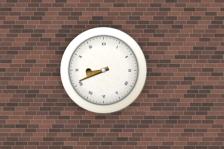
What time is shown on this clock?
8:41
